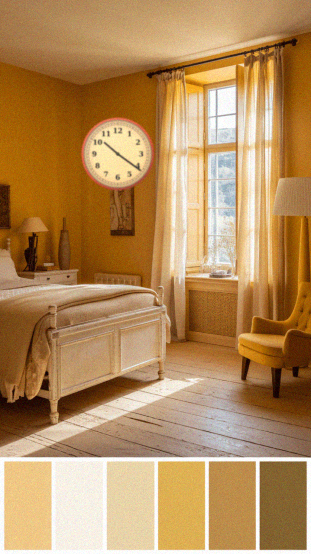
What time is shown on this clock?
10:21
